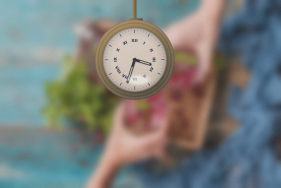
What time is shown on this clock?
3:33
